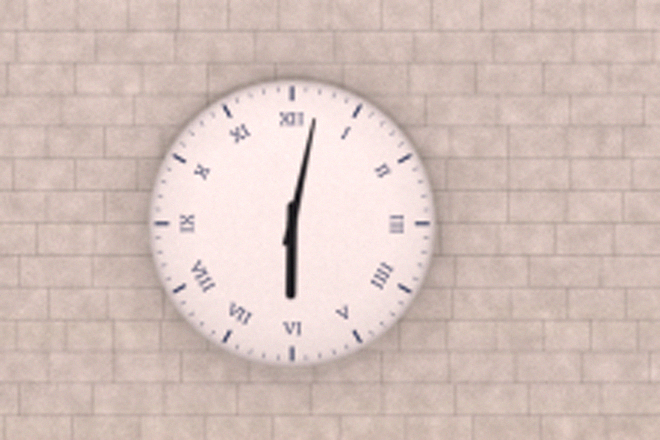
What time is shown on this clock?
6:02
